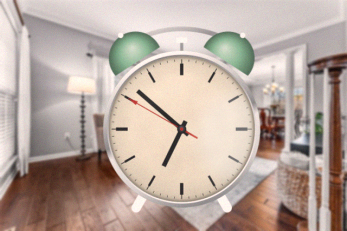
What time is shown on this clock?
6:51:50
